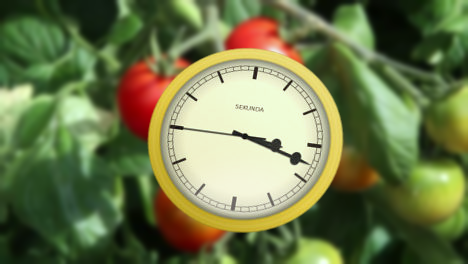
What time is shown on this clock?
3:17:45
